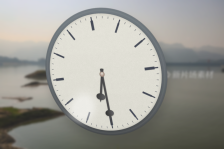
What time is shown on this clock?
6:30
